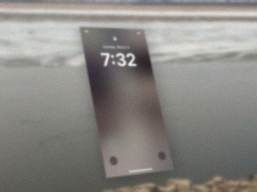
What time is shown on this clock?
7:32
